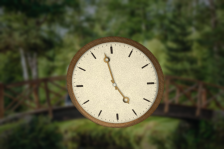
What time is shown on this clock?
4:58
